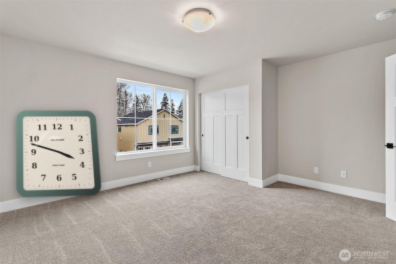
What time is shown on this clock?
3:48
